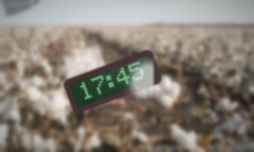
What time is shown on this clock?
17:45
